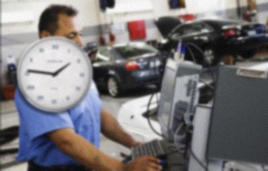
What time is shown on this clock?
1:46
